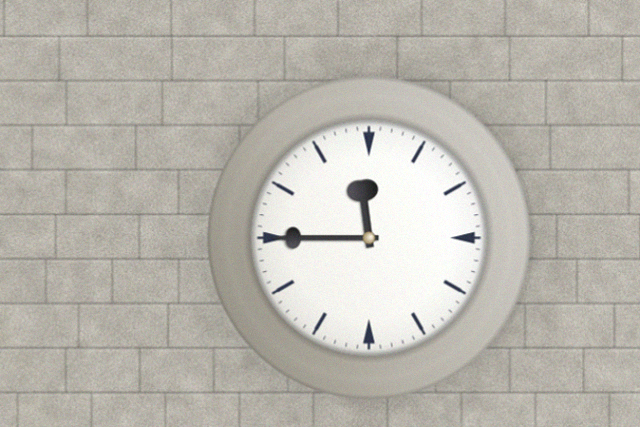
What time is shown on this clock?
11:45
